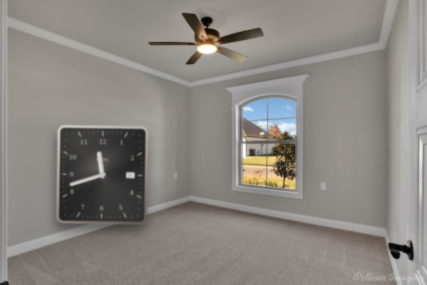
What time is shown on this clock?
11:42
